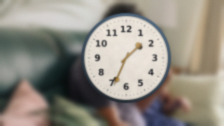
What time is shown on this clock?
1:34
